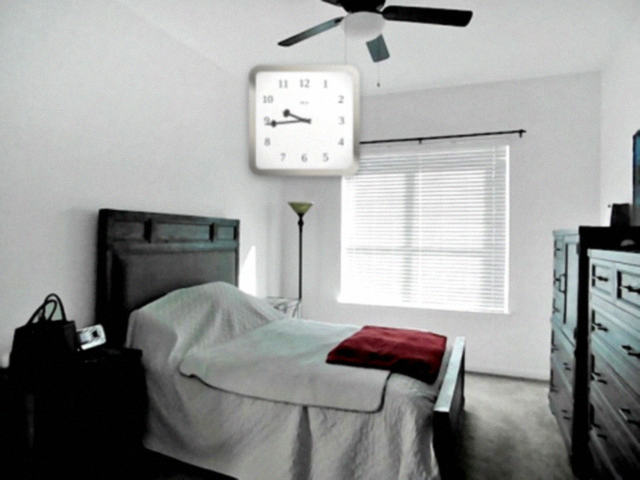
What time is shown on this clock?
9:44
